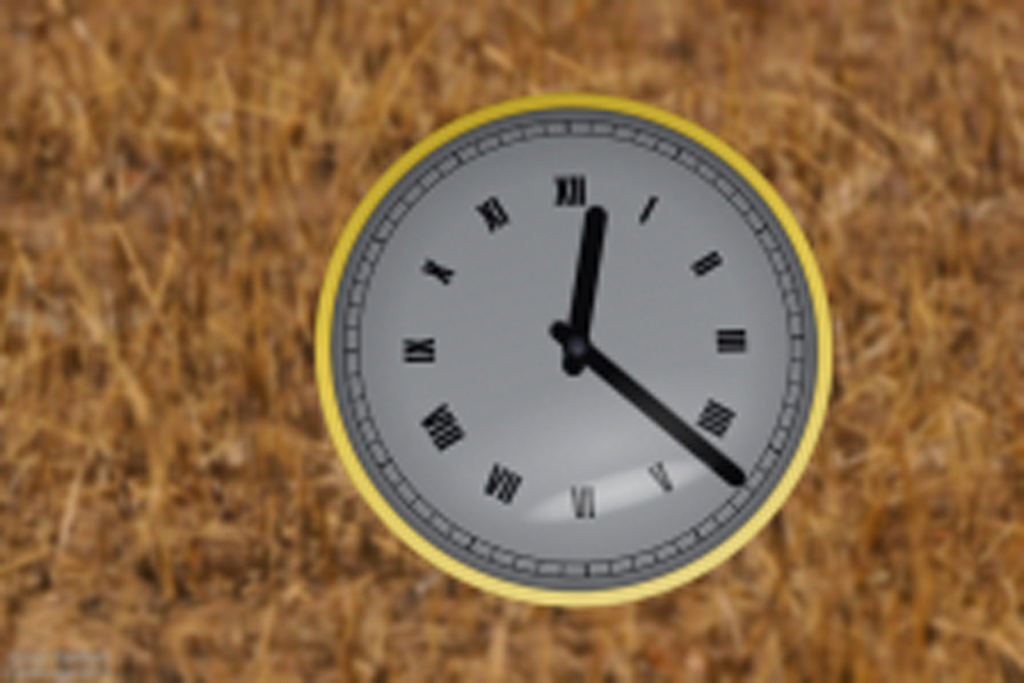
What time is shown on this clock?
12:22
